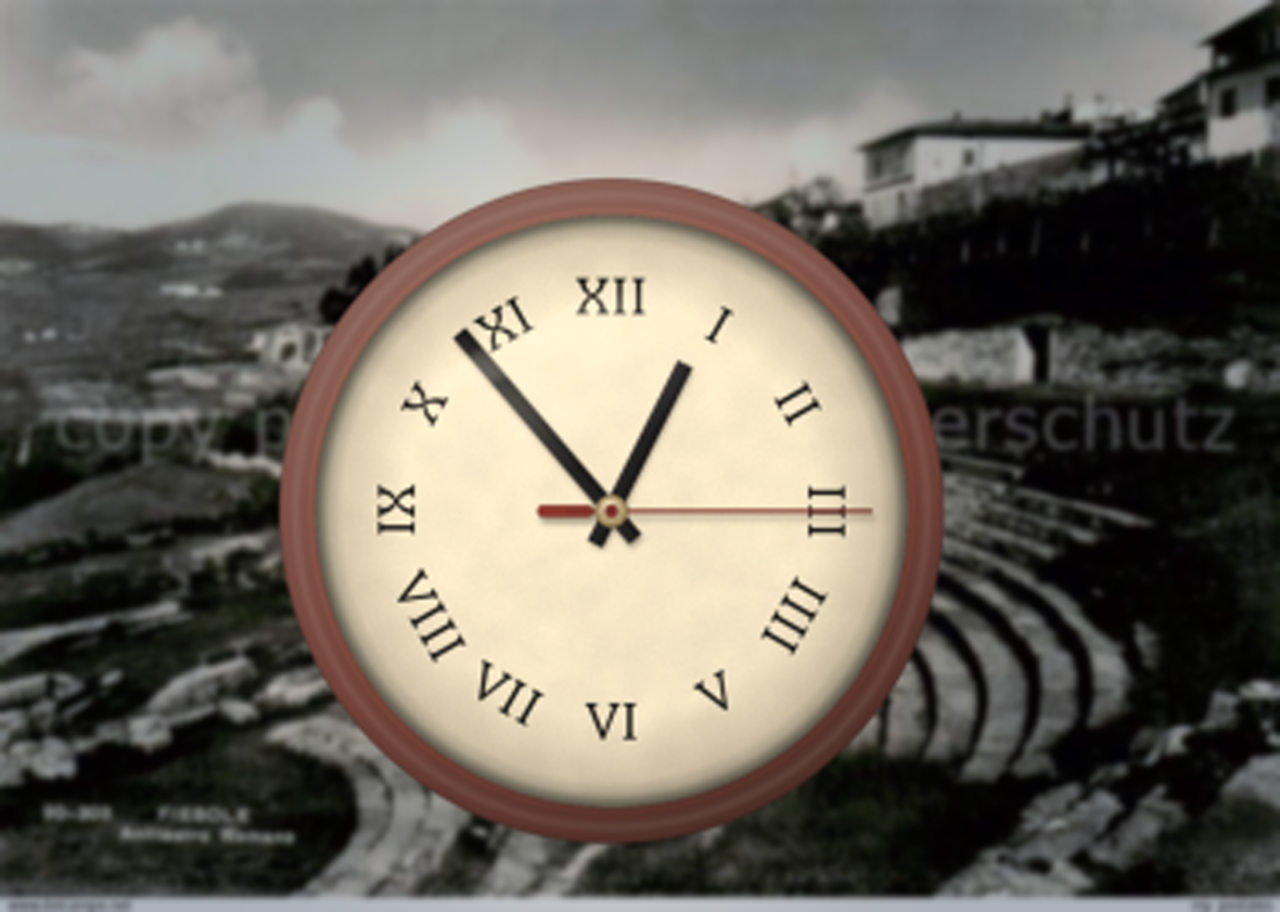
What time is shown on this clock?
12:53:15
